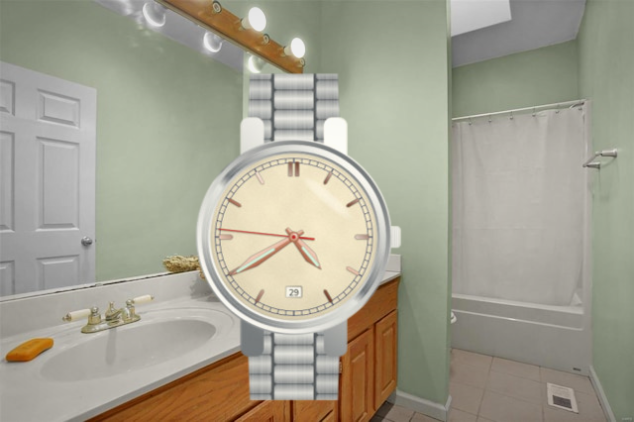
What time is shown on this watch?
4:39:46
